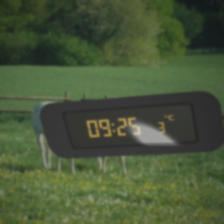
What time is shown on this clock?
9:25
